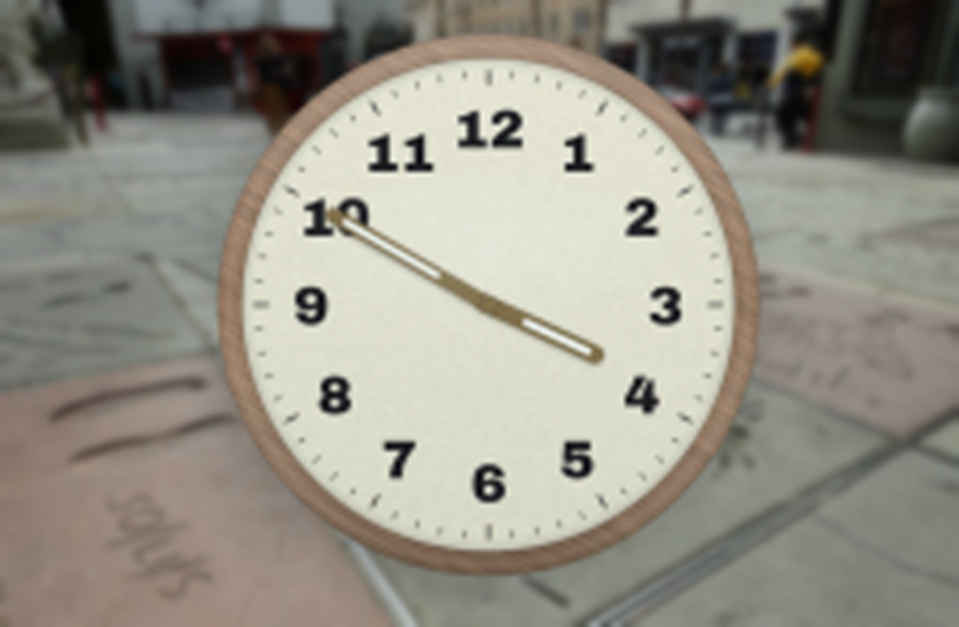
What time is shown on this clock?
3:50
